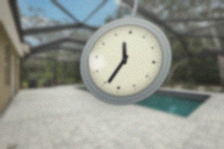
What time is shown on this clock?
11:34
